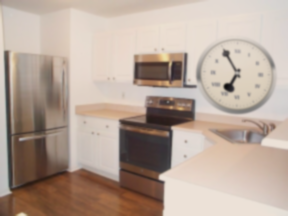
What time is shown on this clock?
6:55
